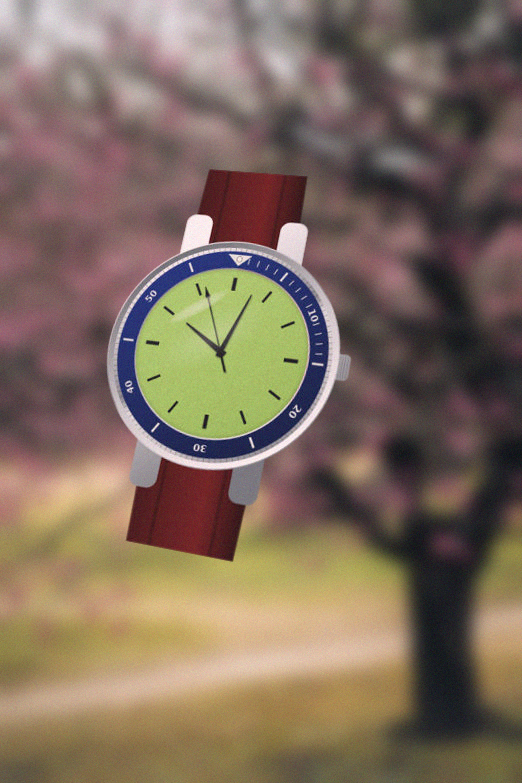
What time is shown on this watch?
10:02:56
